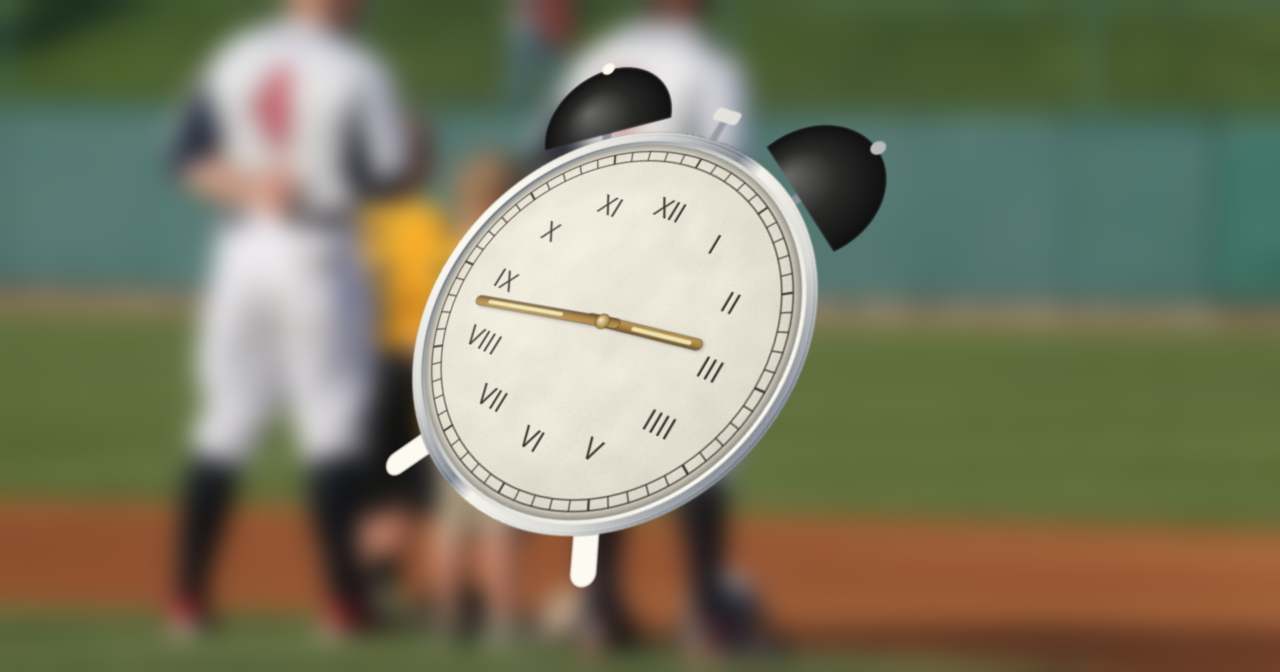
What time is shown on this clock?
2:43
